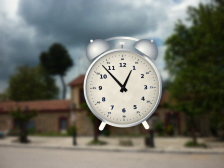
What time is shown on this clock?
12:53
